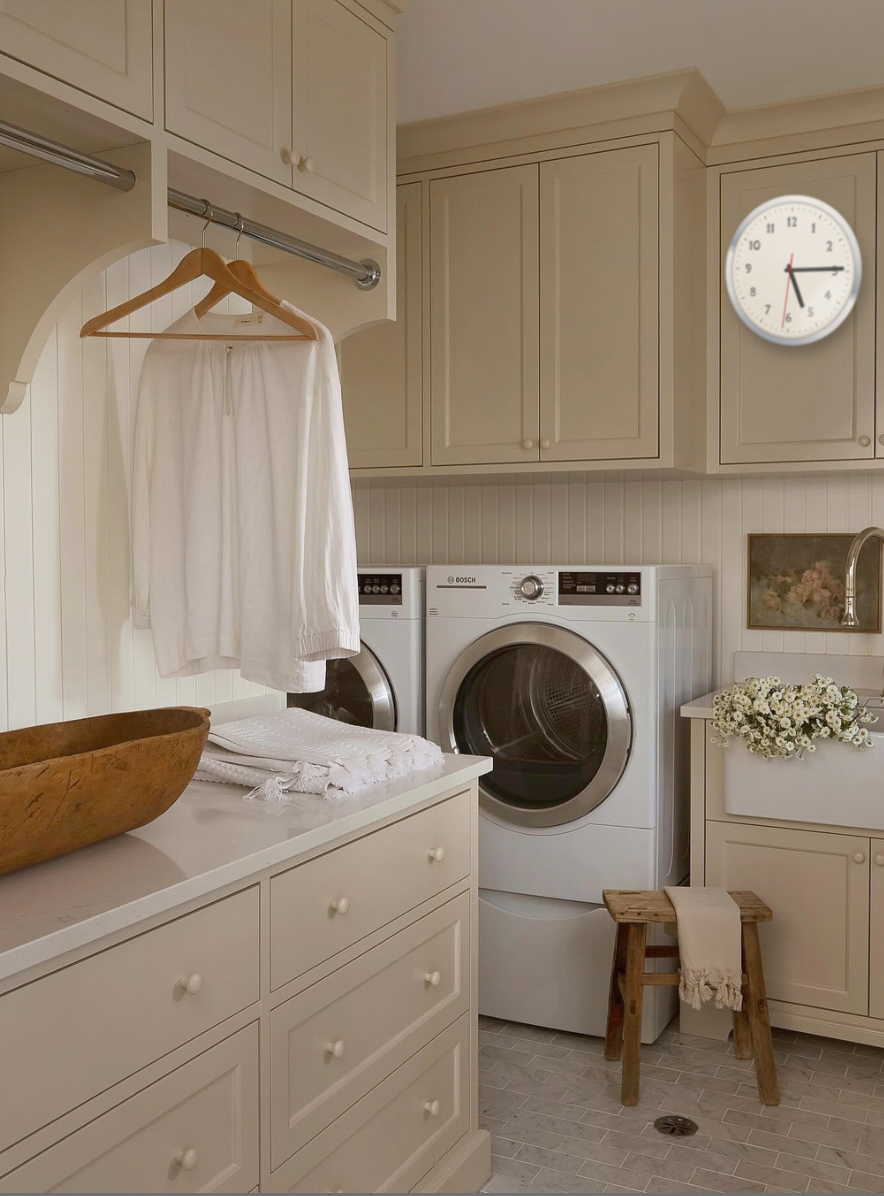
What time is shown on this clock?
5:14:31
